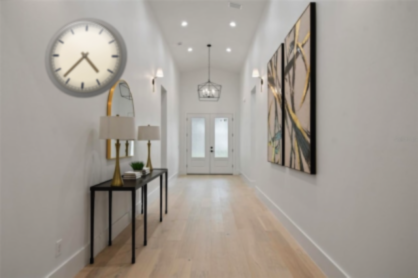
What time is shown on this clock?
4:37
